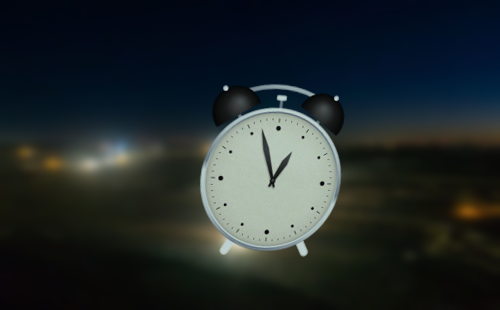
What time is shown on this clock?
12:57
